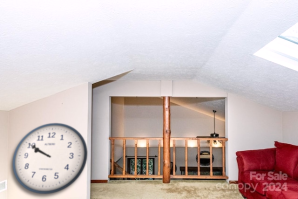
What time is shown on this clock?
9:50
